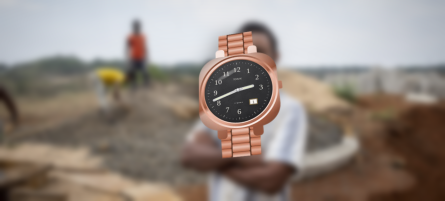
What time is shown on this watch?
2:42
